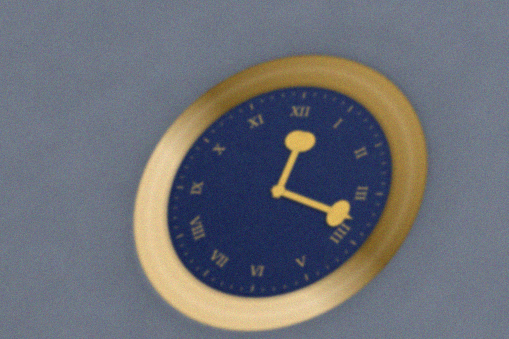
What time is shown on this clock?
12:18
